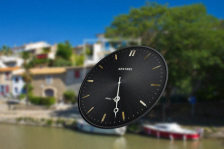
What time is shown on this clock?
5:27
